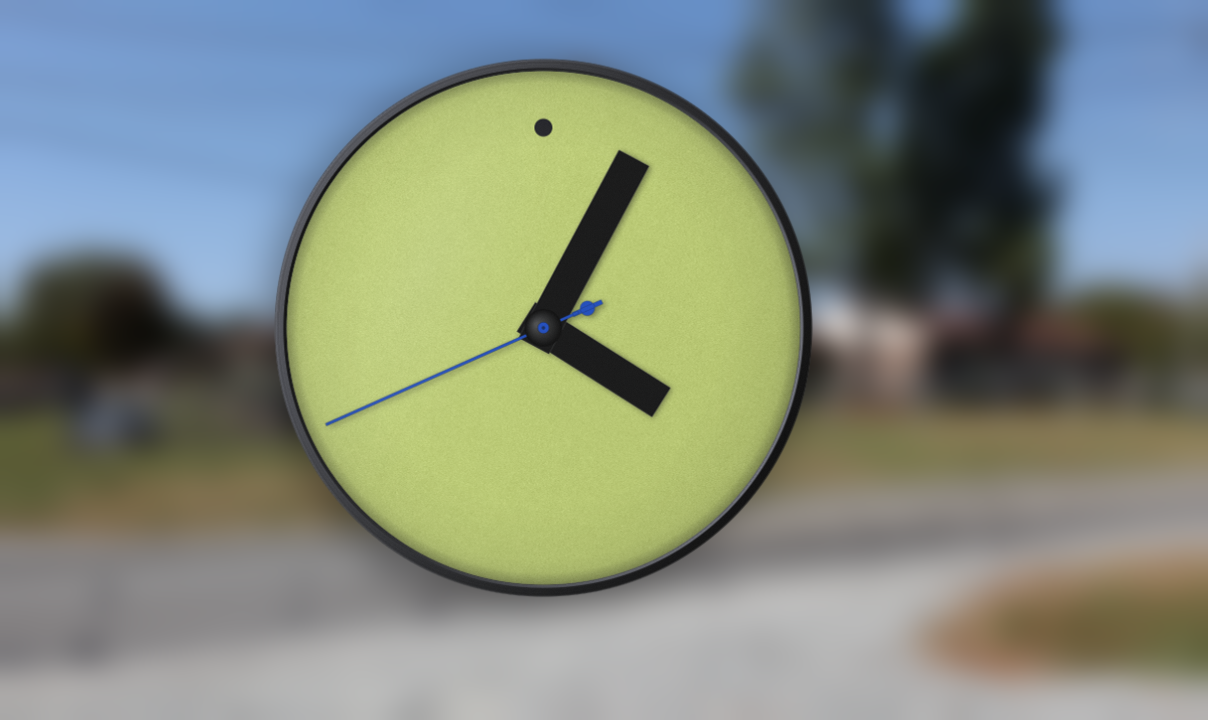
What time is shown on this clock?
4:04:41
